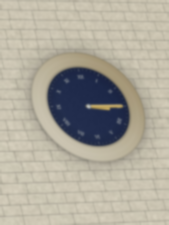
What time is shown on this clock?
3:15
